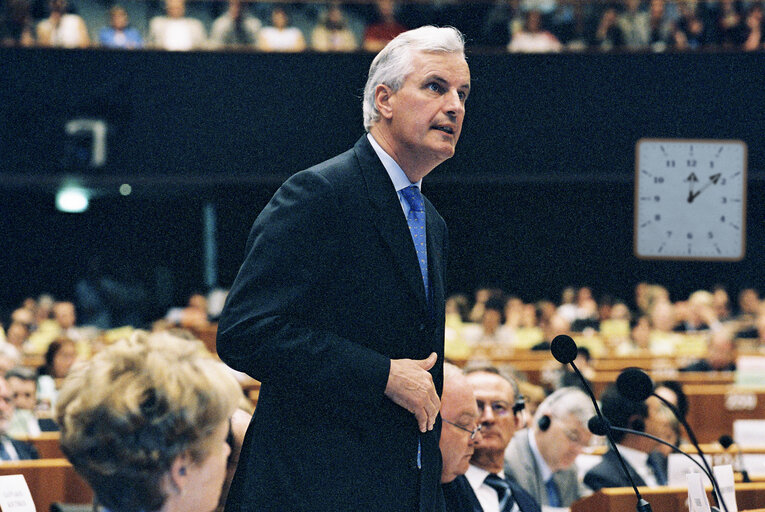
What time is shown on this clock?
12:08
